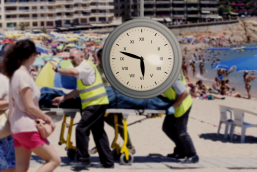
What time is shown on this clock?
5:48
